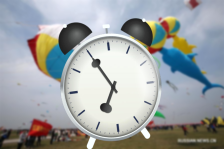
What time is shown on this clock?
6:55
